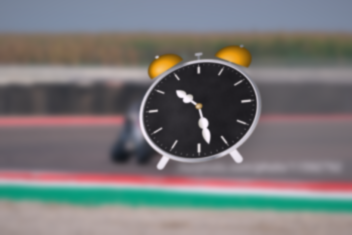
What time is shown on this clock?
10:28
